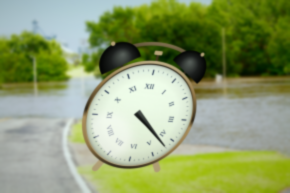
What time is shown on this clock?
4:22
